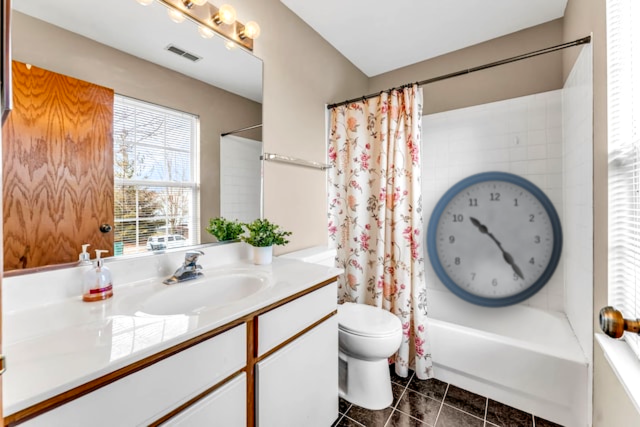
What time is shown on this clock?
10:24
